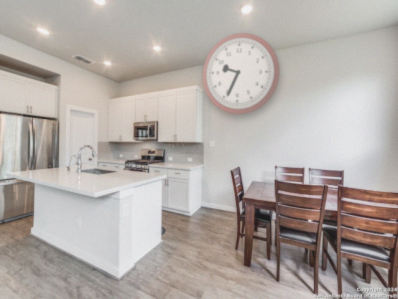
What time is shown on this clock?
9:34
